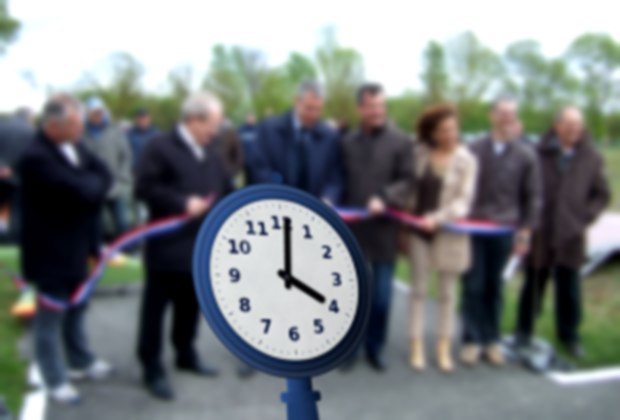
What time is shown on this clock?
4:01
